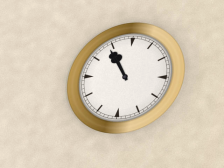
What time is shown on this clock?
10:54
